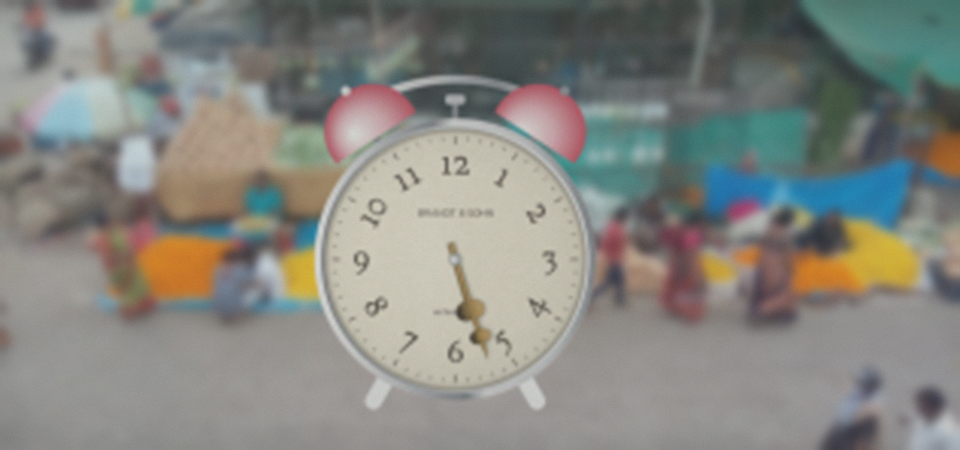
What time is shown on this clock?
5:27
